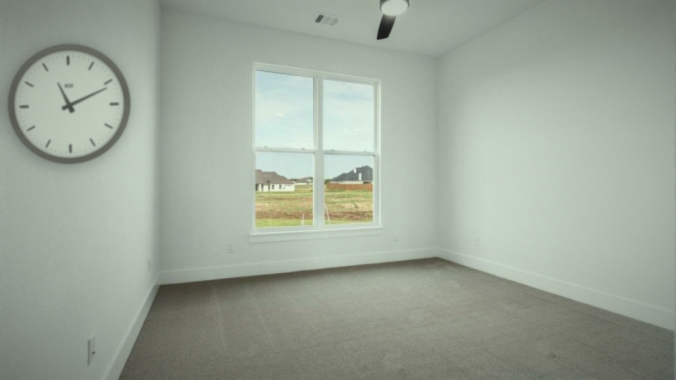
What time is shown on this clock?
11:11
